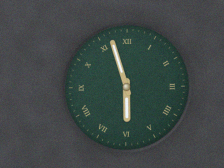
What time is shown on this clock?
5:57
